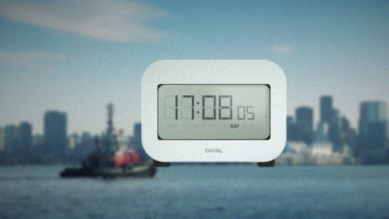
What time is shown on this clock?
17:08:05
